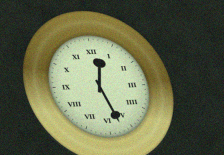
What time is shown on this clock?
12:27
